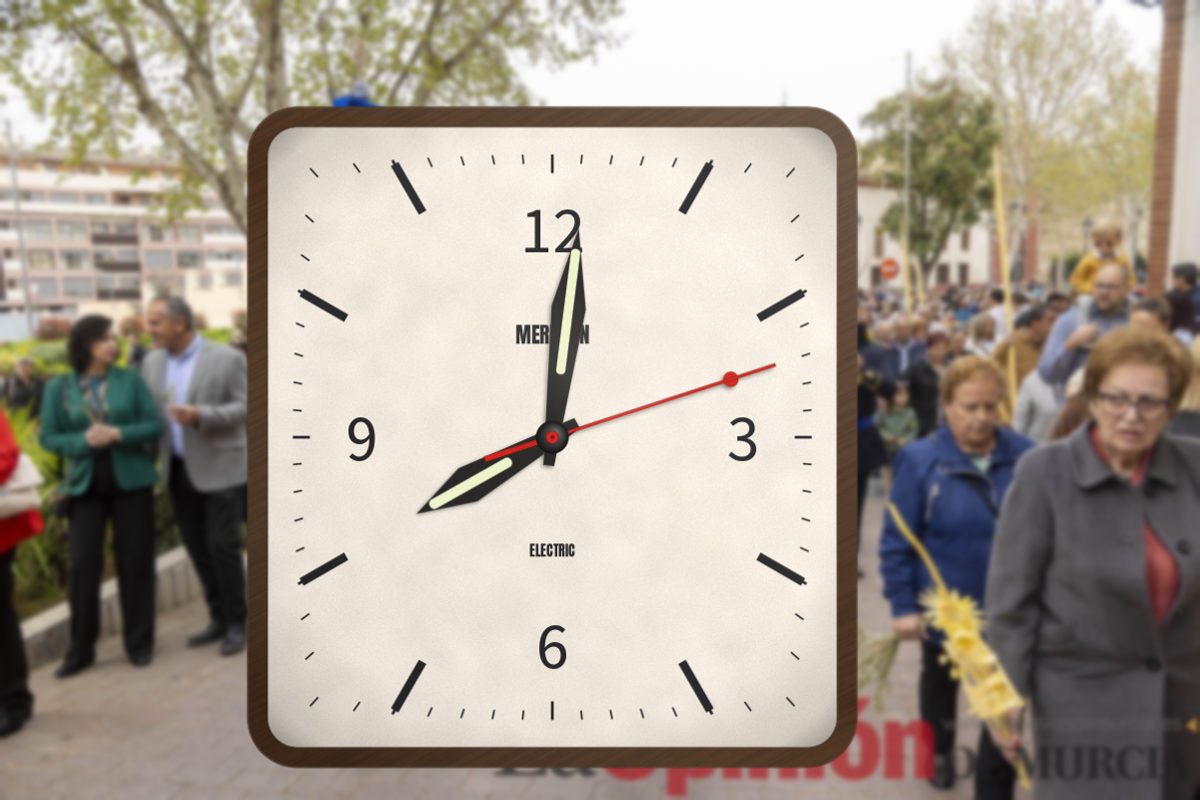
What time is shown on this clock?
8:01:12
